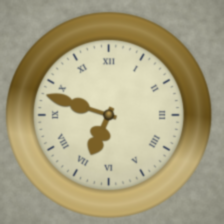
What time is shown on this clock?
6:48
